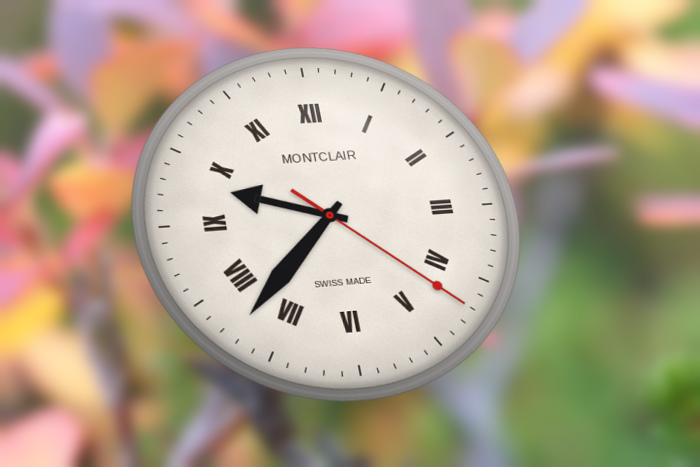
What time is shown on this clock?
9:37:22
